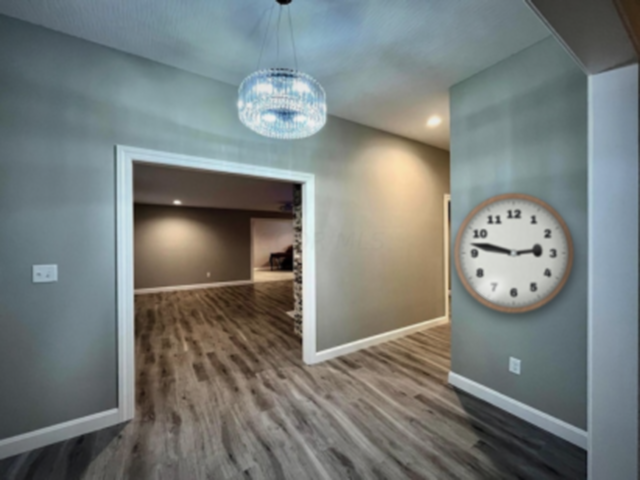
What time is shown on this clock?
2:47
